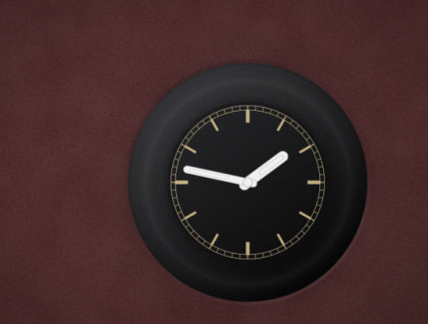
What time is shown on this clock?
1:47
